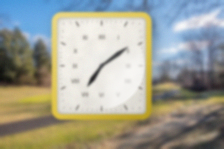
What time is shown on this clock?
7:09
